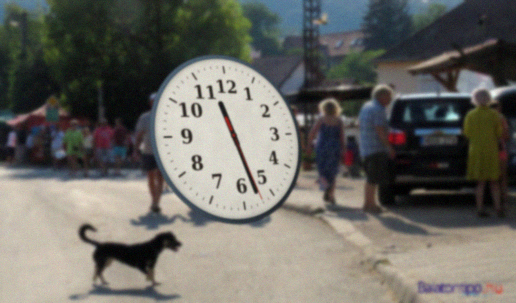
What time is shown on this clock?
11:27:27
